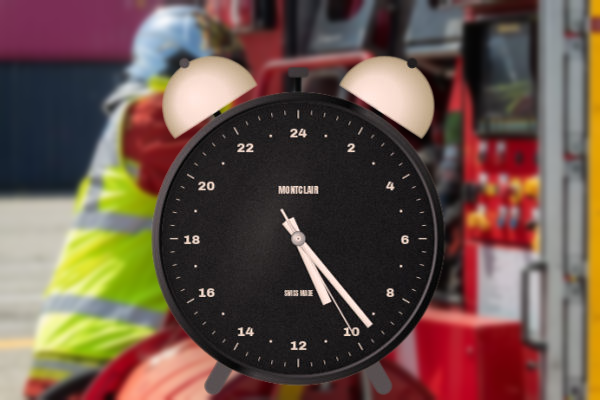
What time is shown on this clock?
10:23:25
